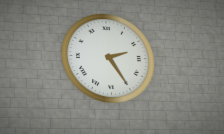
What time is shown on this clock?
2:25
